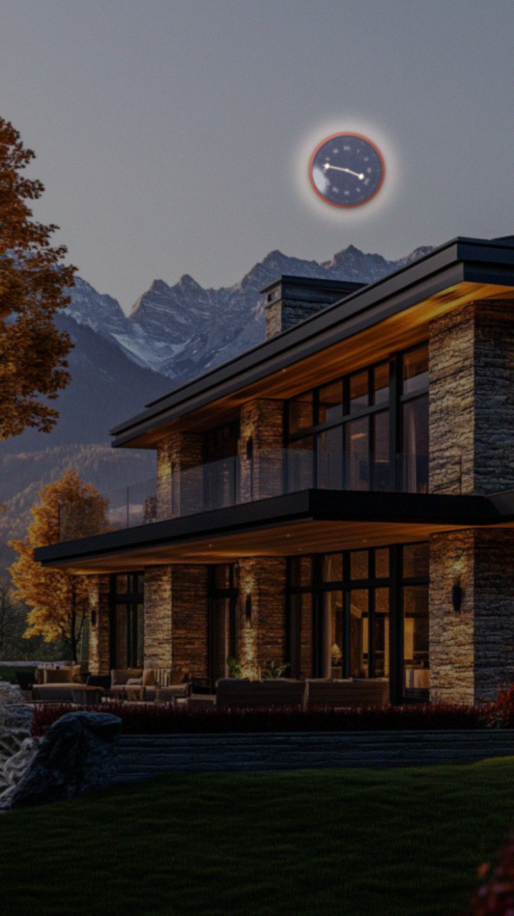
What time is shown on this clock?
3:47
